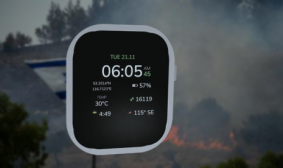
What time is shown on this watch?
6:05
